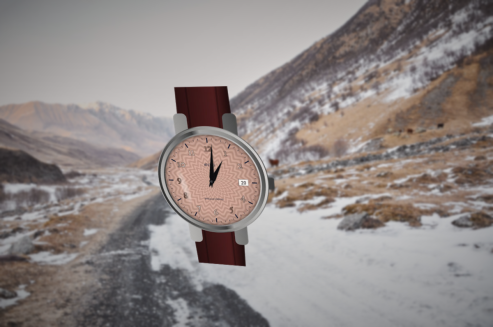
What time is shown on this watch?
1:01
